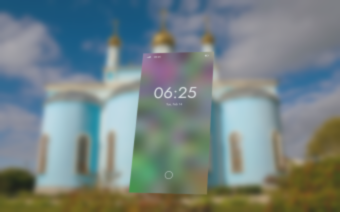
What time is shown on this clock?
6:25
